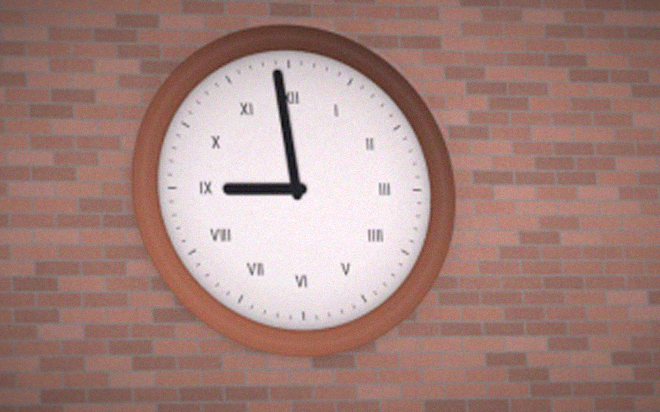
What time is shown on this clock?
8:59
